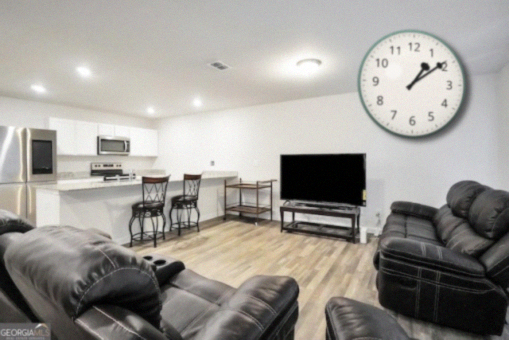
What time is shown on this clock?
1:09
